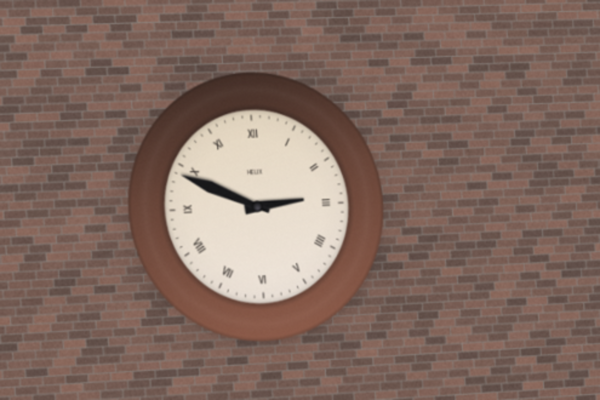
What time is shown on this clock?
2:49
